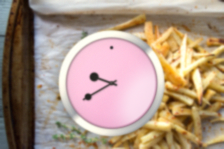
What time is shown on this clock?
9:40
